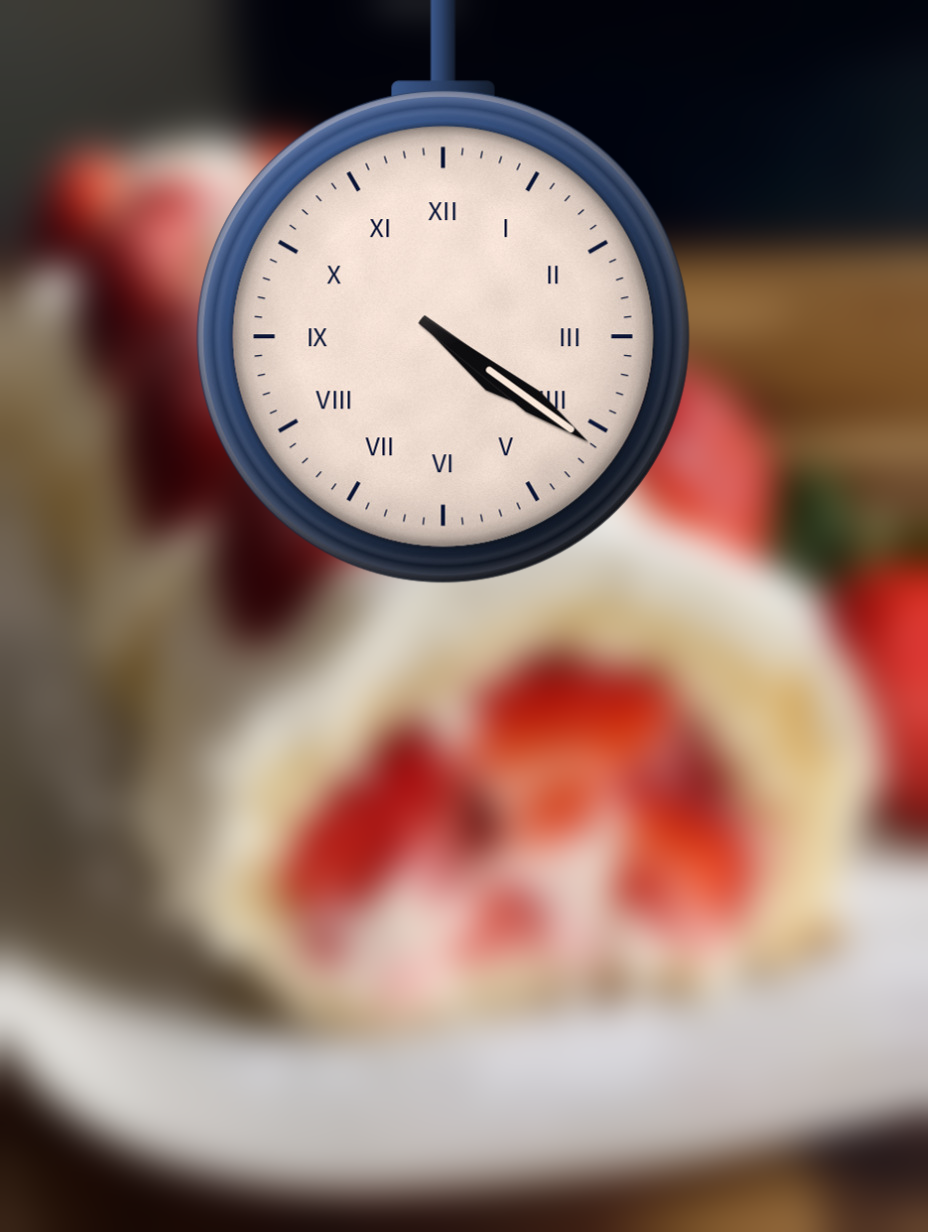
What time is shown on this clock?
4:21
